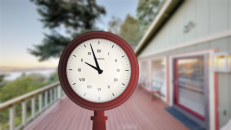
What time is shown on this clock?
9:57
